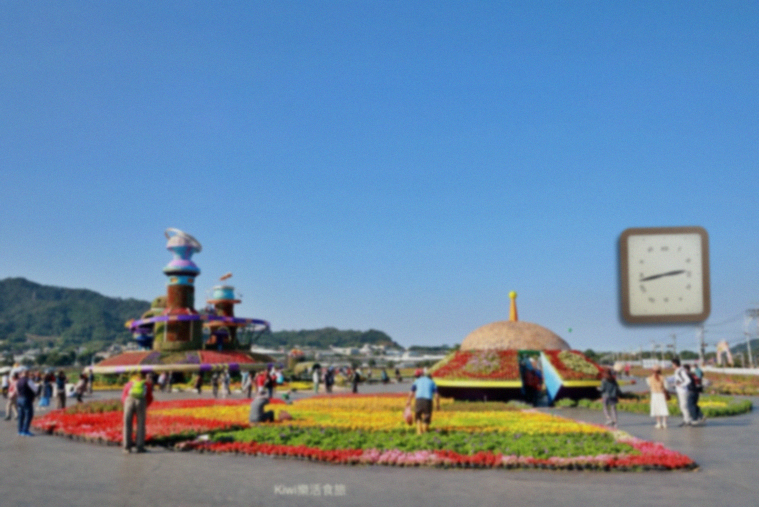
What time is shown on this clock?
2:43
